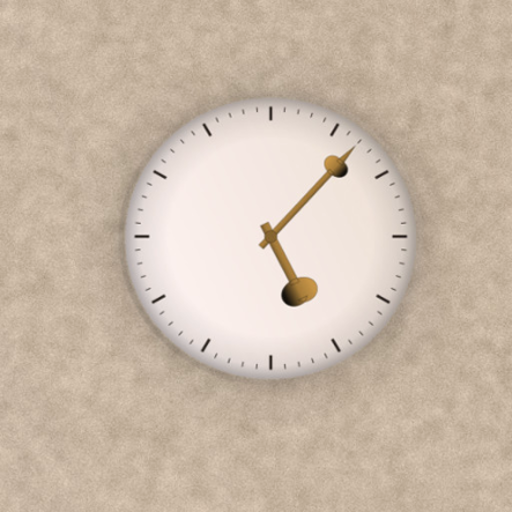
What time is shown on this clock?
5:07
